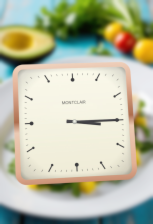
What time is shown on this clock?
3:15
